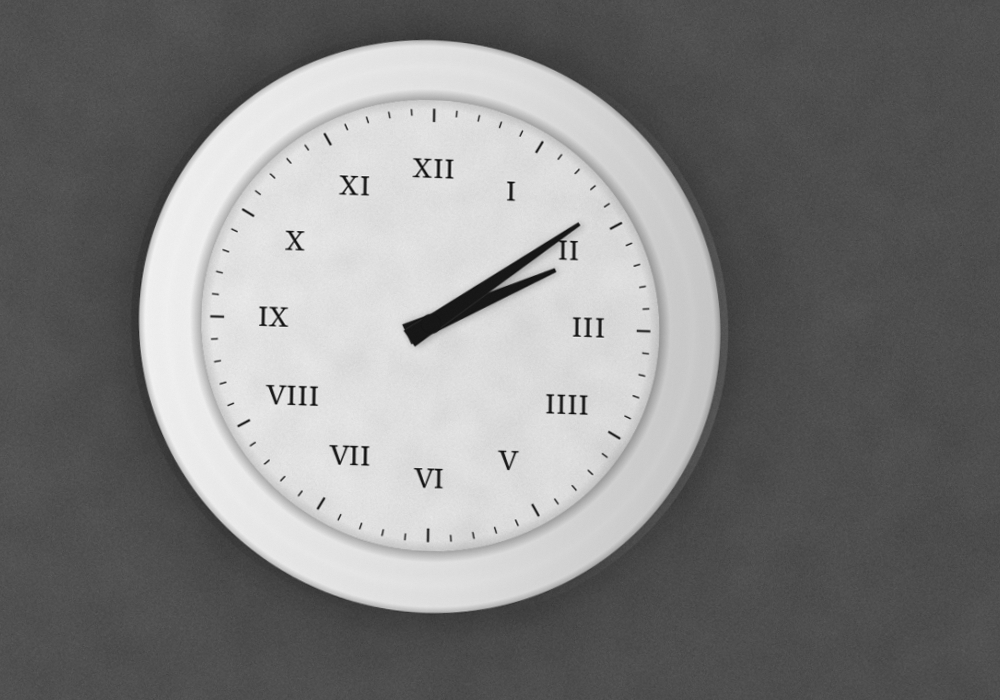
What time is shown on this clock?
2:09
